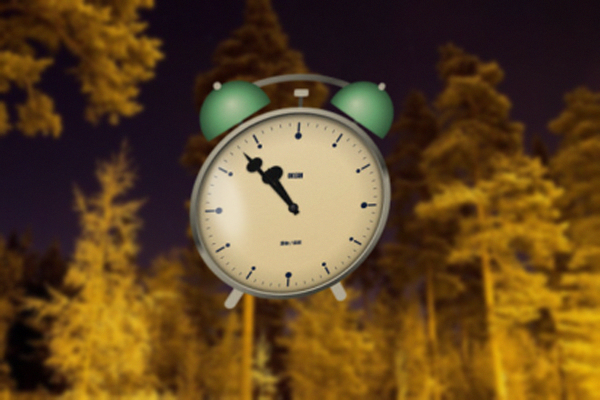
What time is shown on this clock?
10:53
